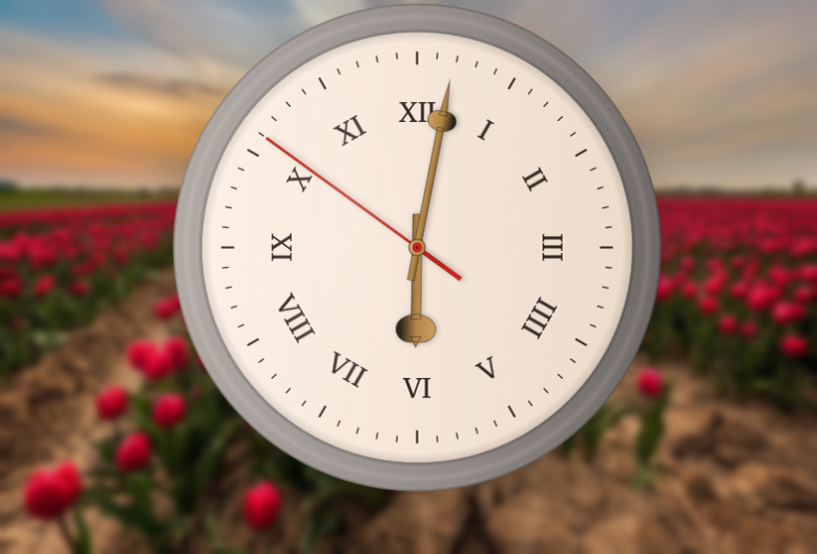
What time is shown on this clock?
6:01:51
